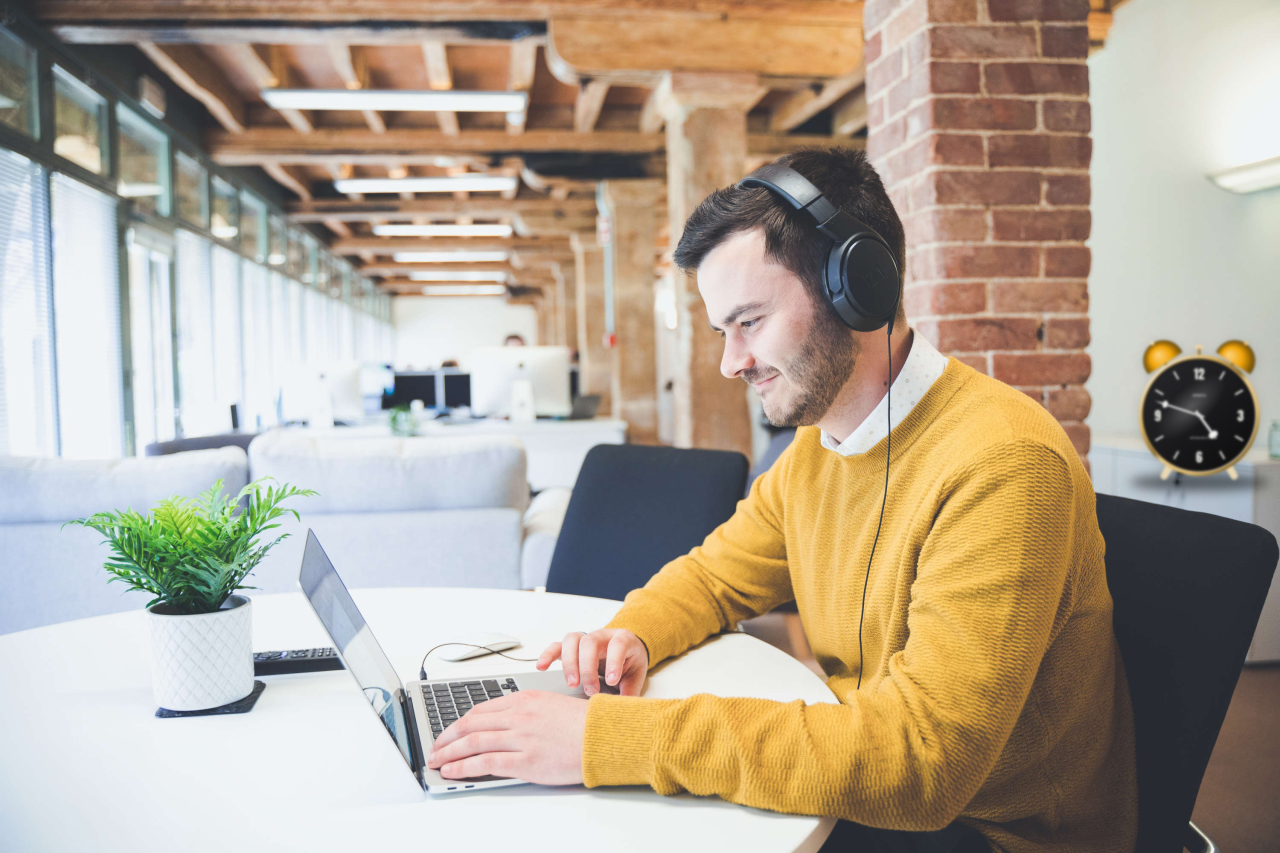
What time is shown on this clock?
4:48
